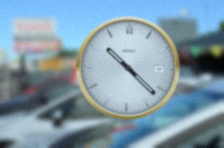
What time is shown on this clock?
10:22
